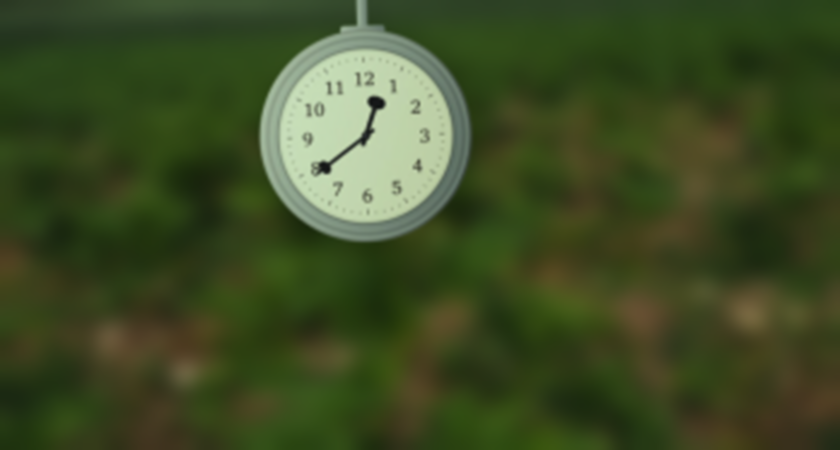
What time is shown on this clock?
12:39
